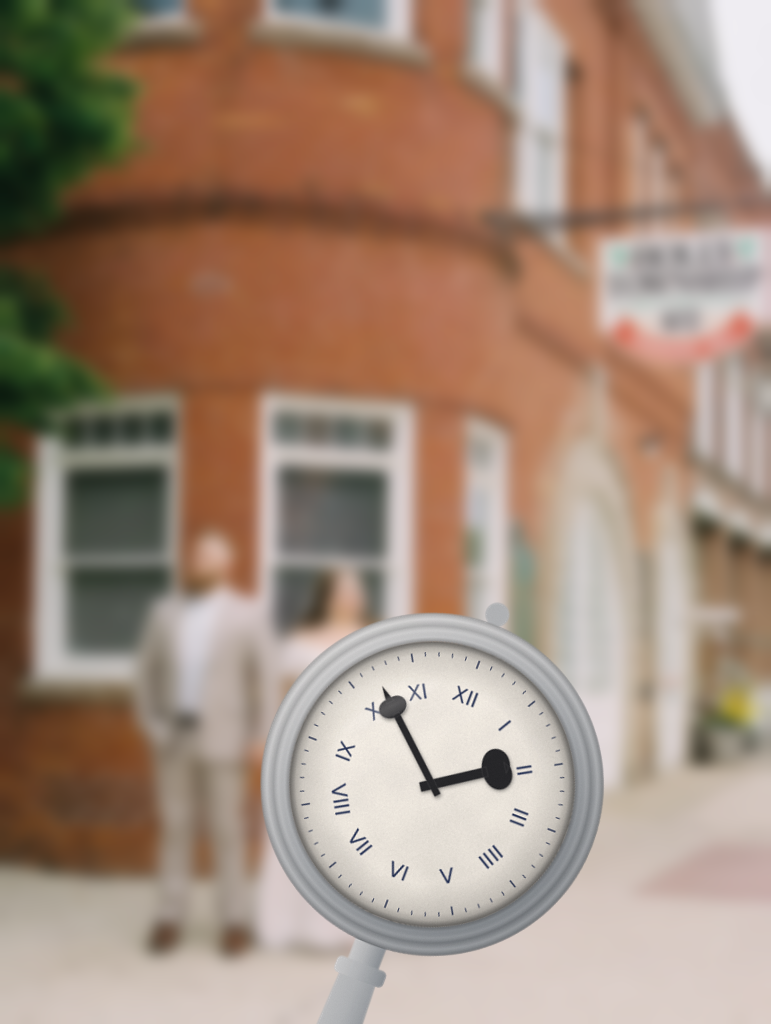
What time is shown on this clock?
1:52
